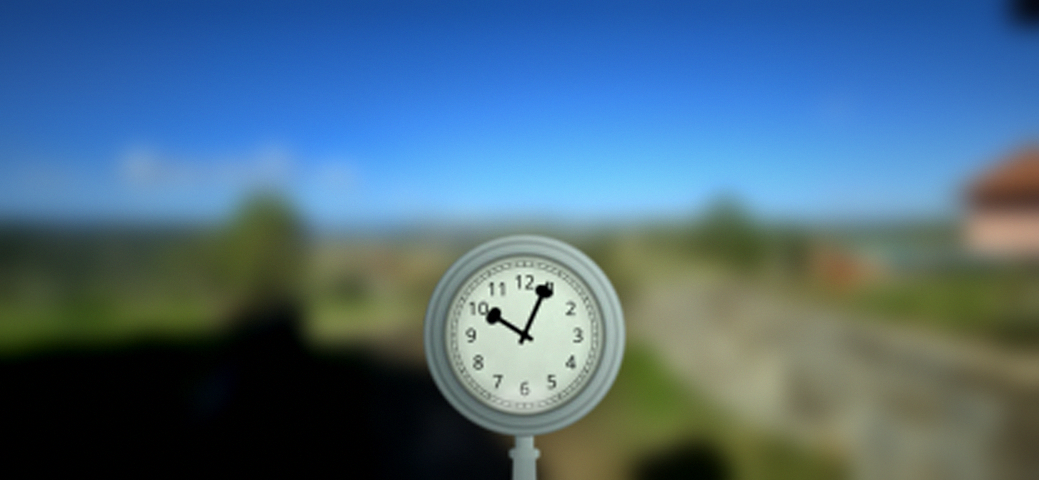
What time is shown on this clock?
10:04
